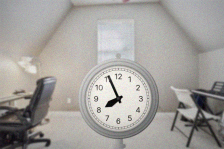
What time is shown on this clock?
7:56
